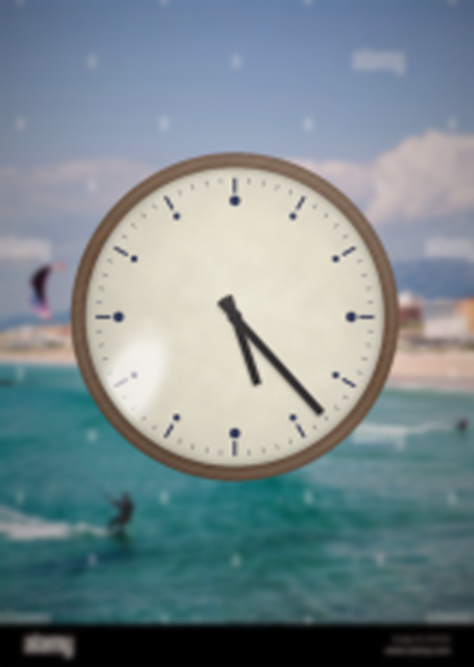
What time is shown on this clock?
5:23
